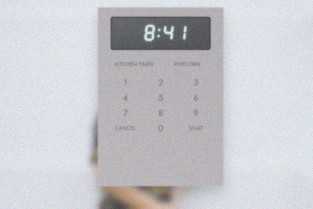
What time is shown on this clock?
8:41
